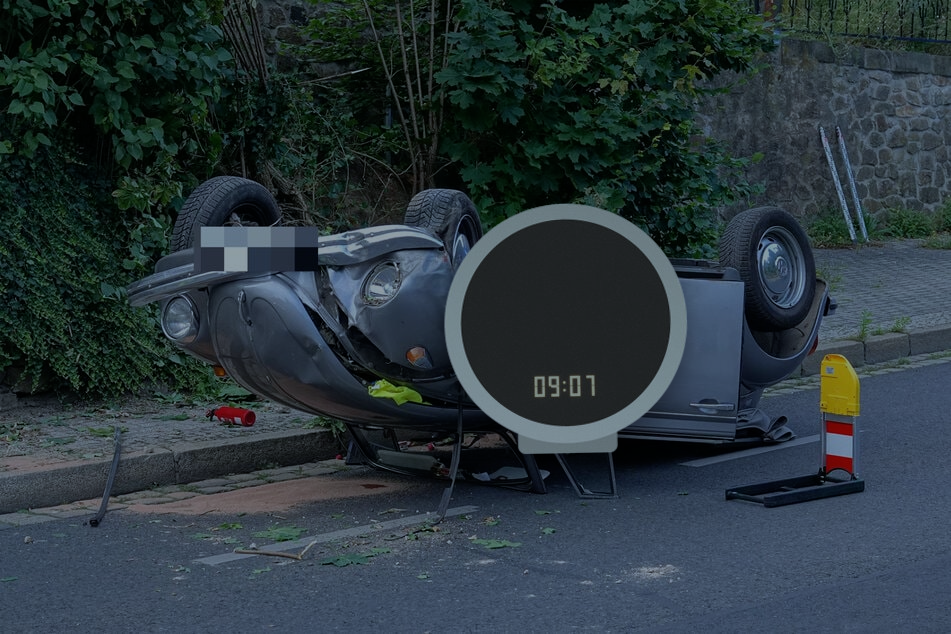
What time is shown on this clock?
9:07
